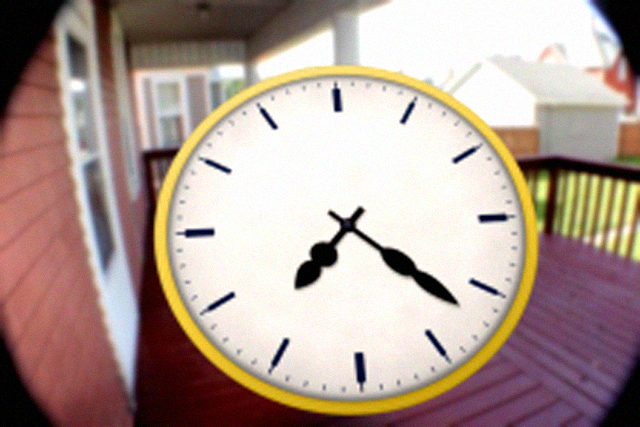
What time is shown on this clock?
7:22
